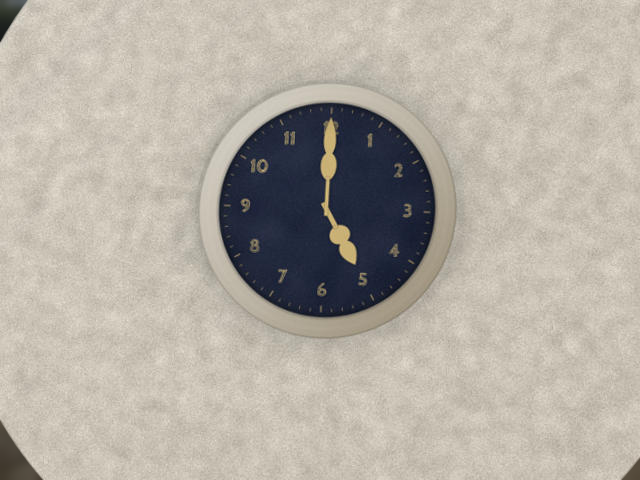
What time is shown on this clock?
5:00
